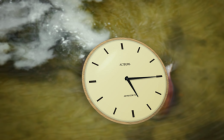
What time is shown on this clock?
5:15
